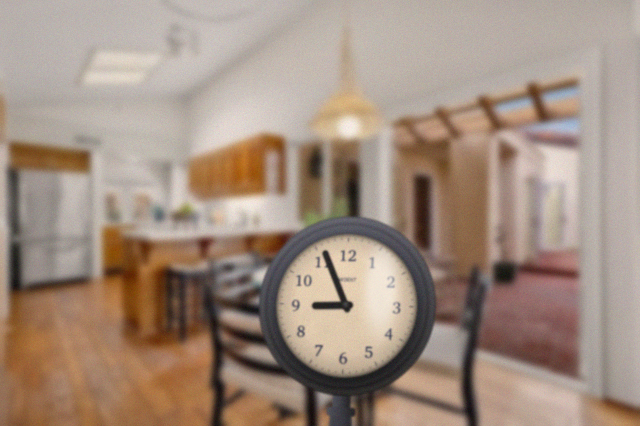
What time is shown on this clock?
8:56
